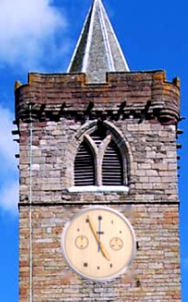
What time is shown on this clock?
4:56
